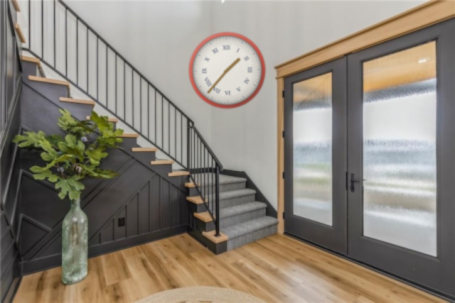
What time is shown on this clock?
1:37
